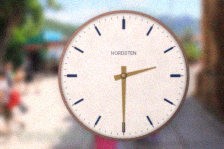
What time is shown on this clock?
2:30
